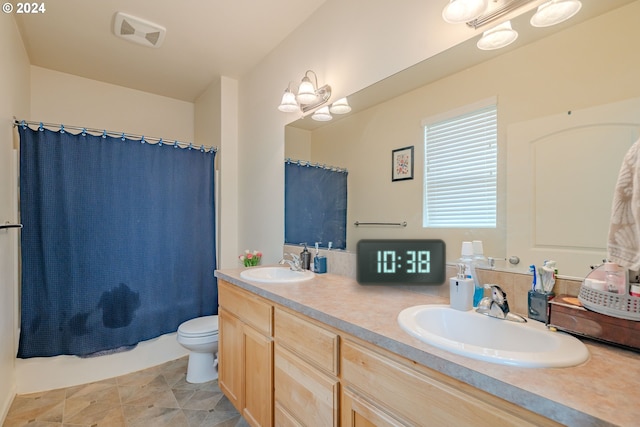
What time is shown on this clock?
10:38
